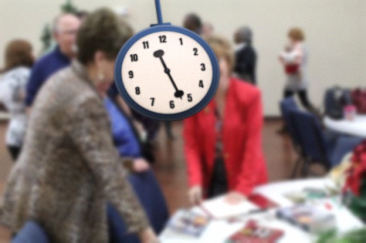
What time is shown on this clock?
11:27
